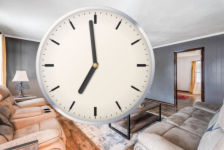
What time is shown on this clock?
6:59
